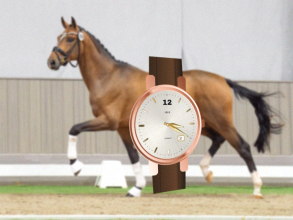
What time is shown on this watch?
3:20
